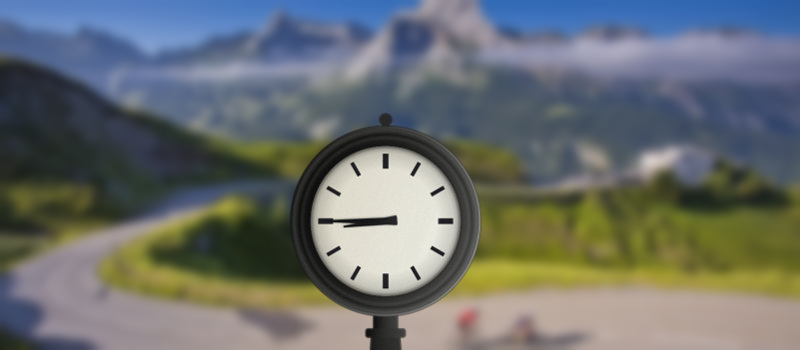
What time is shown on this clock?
8:45
